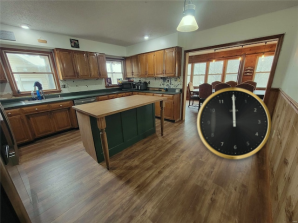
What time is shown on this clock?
12:00
